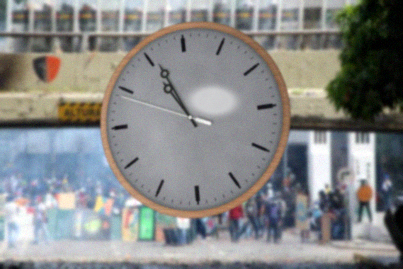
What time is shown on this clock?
10:55:49
